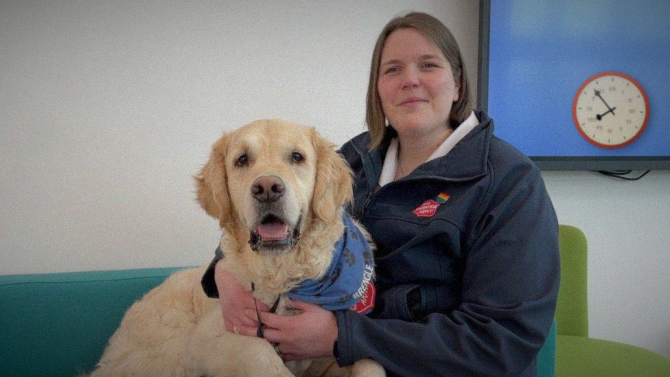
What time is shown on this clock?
7:53
